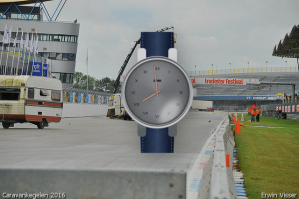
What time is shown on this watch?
7:59
